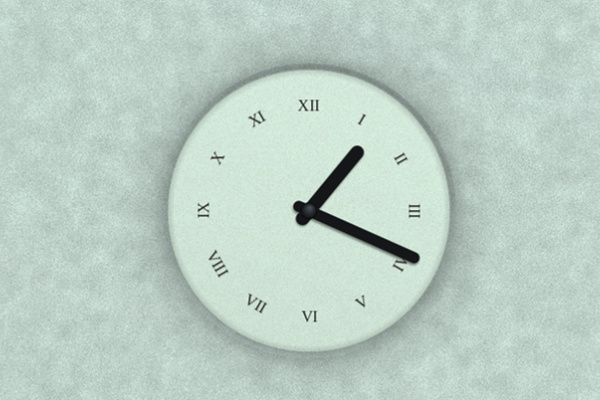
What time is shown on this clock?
1:19
